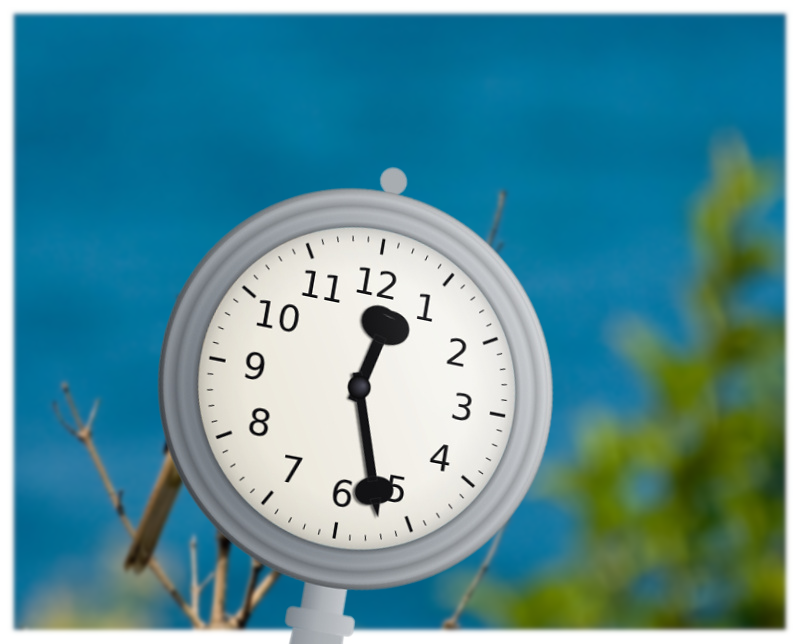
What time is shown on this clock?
12:27
